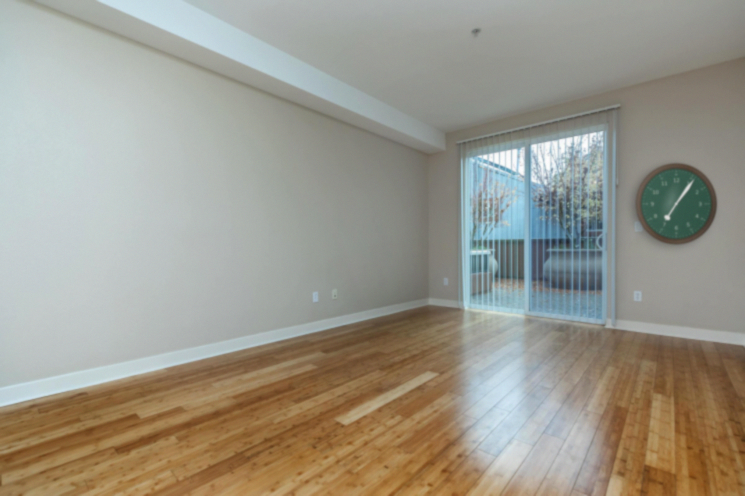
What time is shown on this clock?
7:06
